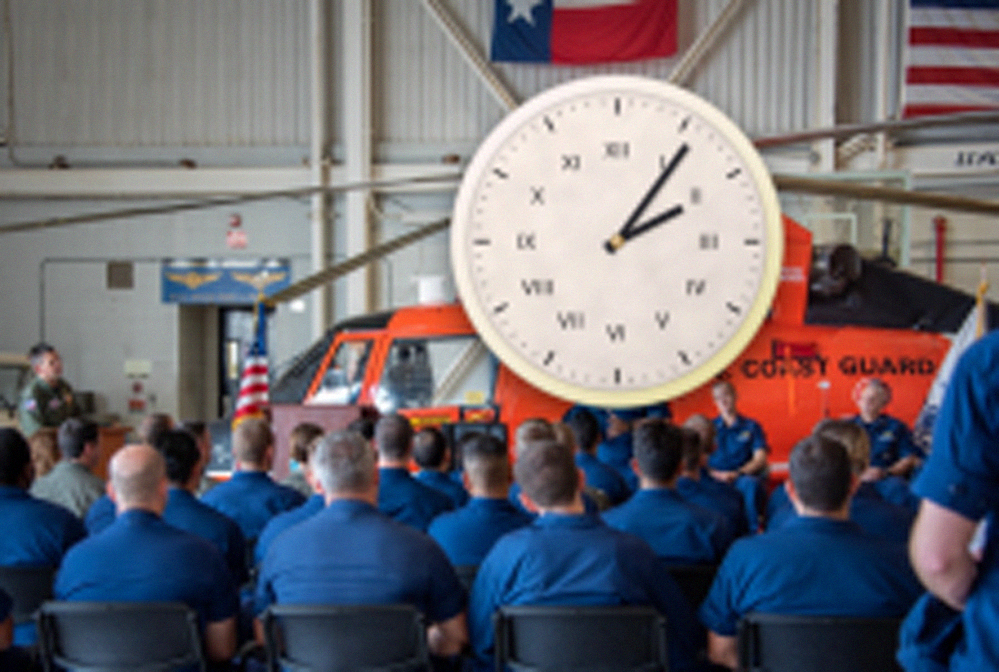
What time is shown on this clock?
2:06
